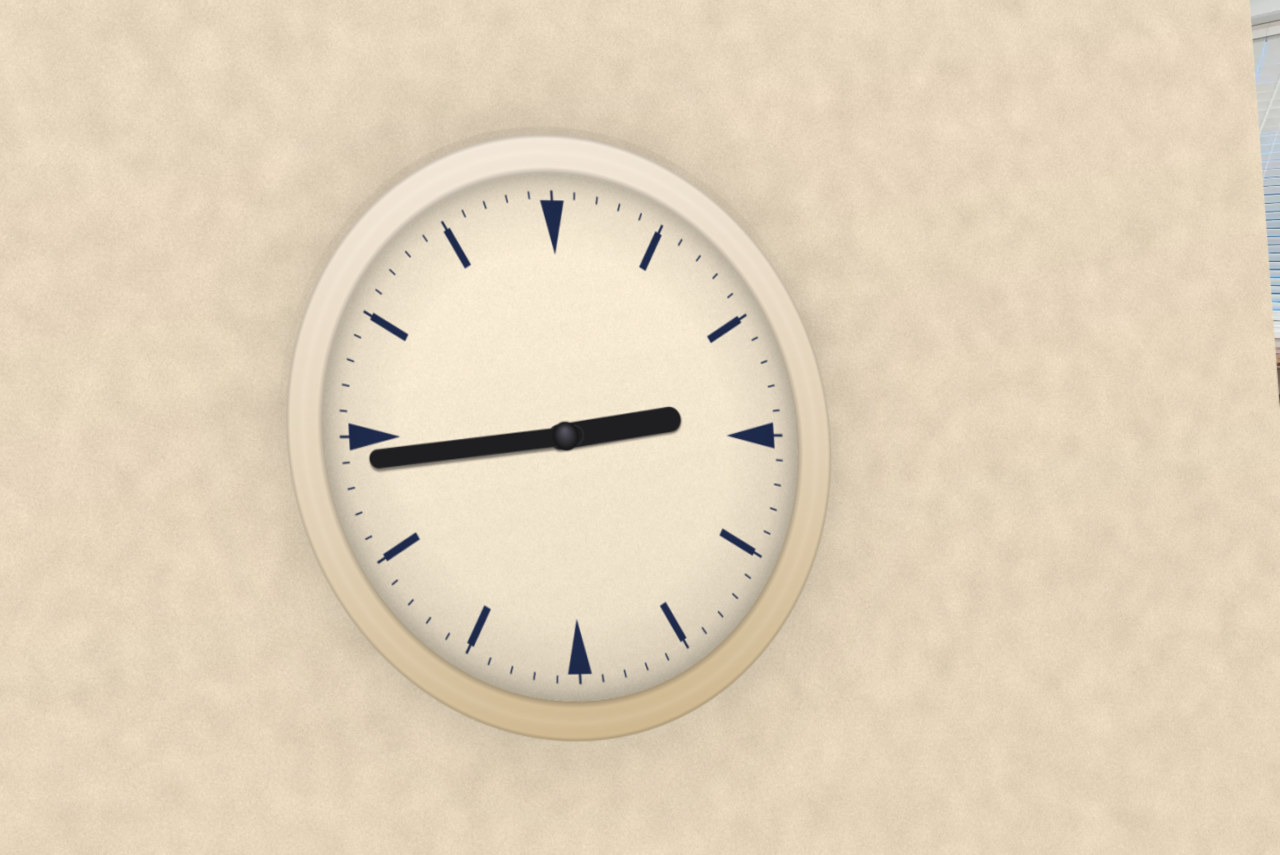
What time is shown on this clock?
2:44
